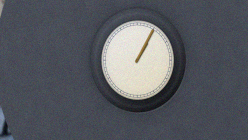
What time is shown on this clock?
1:05
